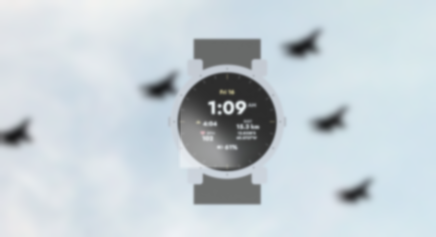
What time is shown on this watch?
1:09
